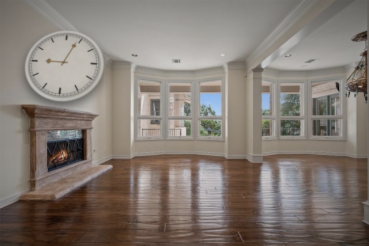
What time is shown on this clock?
9:04
